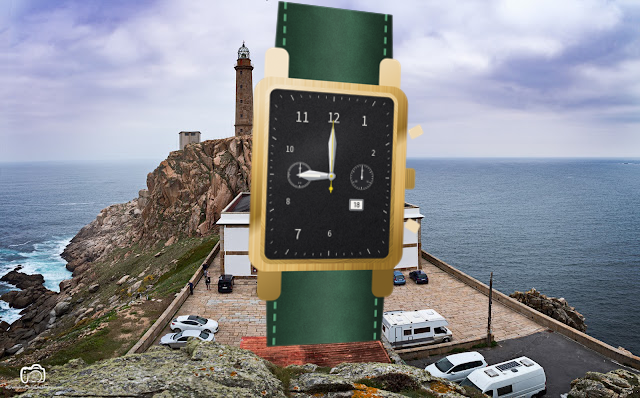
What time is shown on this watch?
9:00
